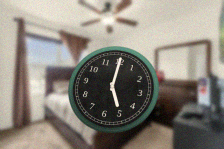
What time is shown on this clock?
5:00
